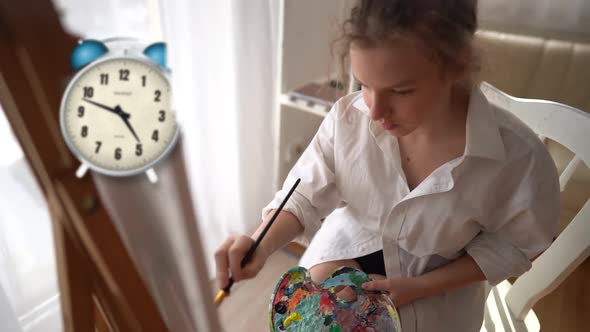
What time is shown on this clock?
4:48
